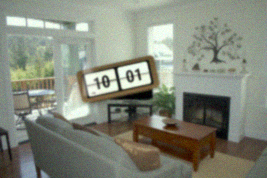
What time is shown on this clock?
10:01
